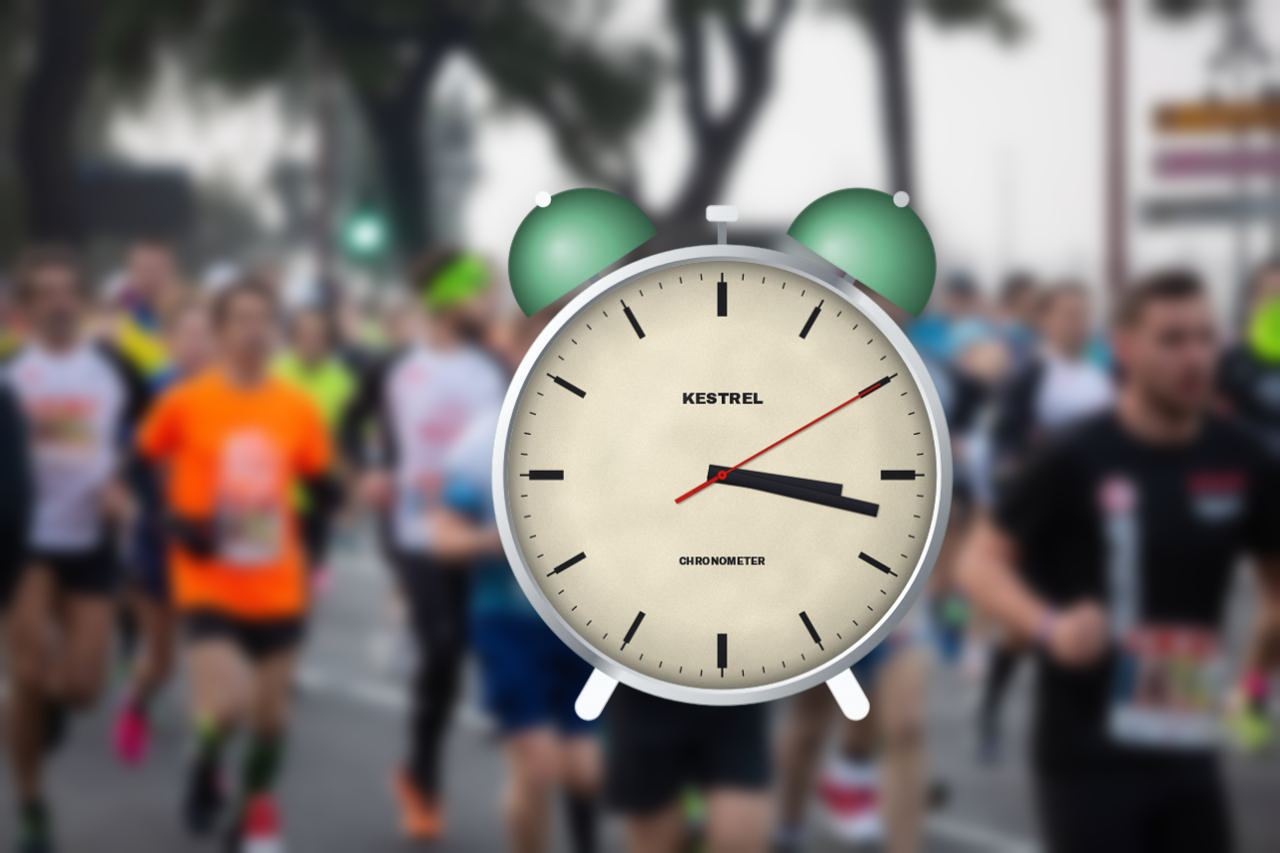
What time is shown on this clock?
3:17:10
